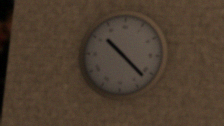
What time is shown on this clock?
10:22
